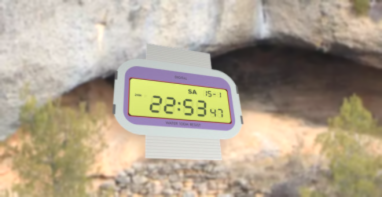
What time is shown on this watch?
22:53:47
